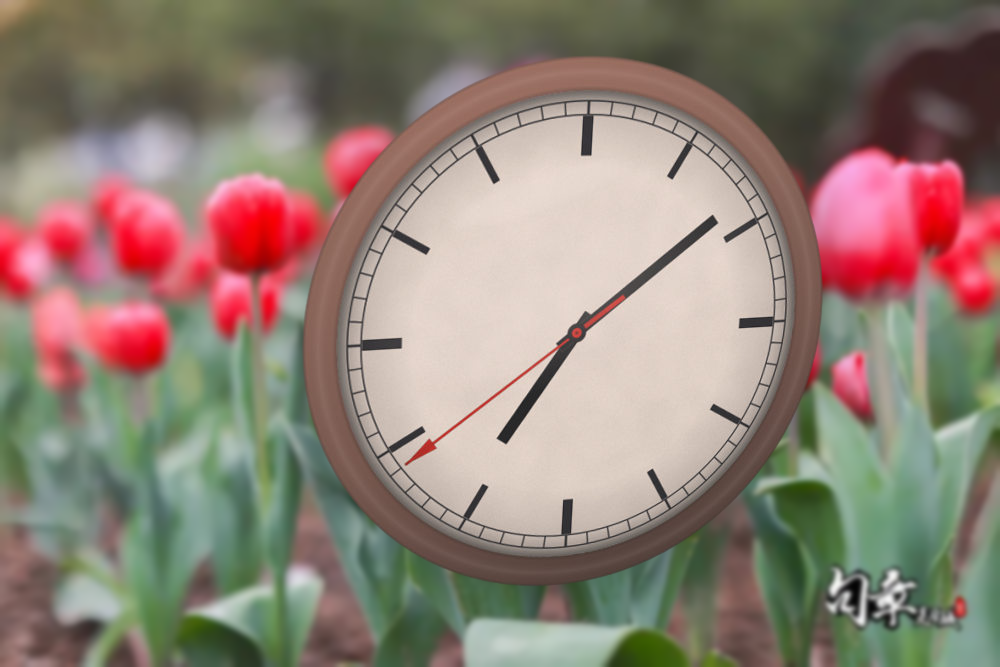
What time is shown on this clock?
7:08:39
